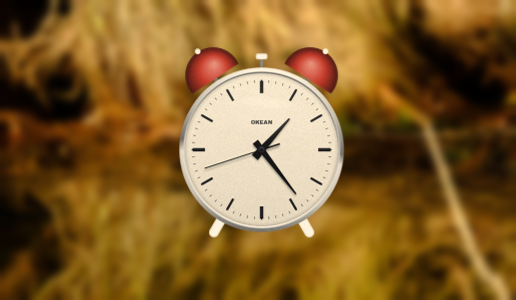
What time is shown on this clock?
1:23:42
